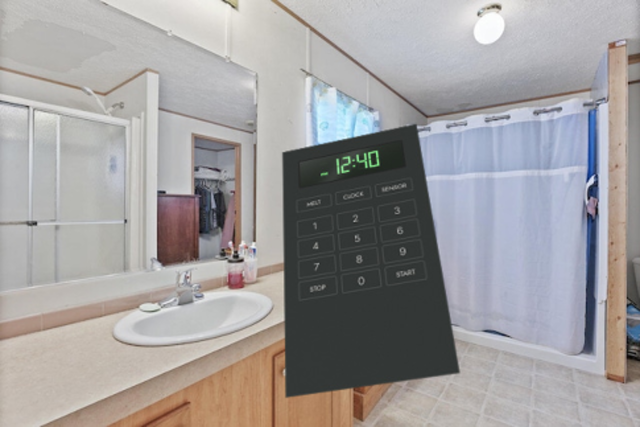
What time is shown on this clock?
12:40
